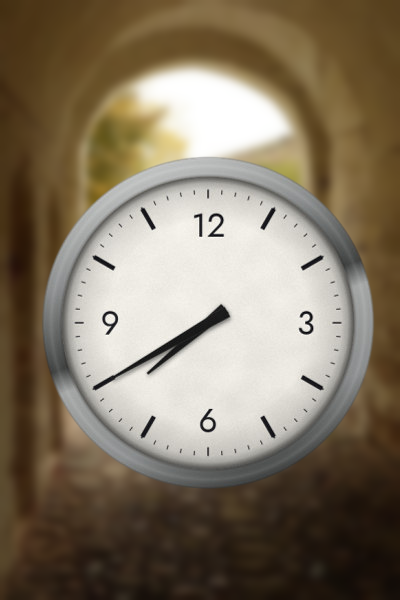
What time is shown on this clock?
7:40
